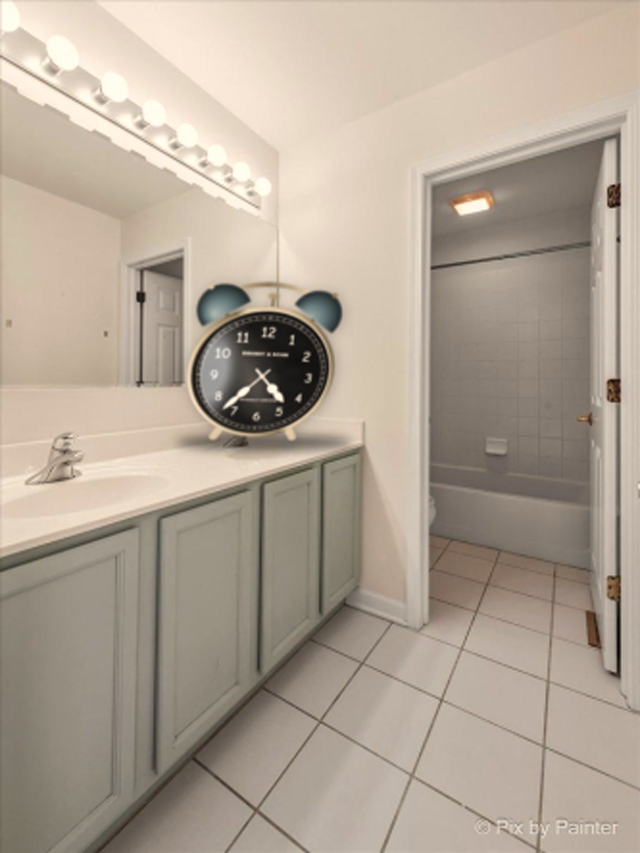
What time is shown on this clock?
4:37
